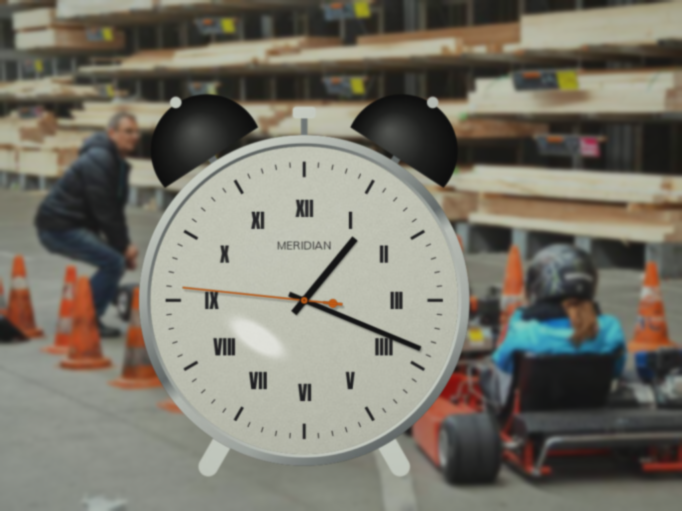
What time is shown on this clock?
1:18:46
